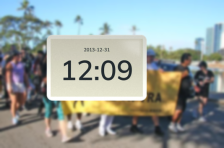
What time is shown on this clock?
12:09
